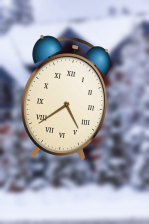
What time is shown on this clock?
4:39
